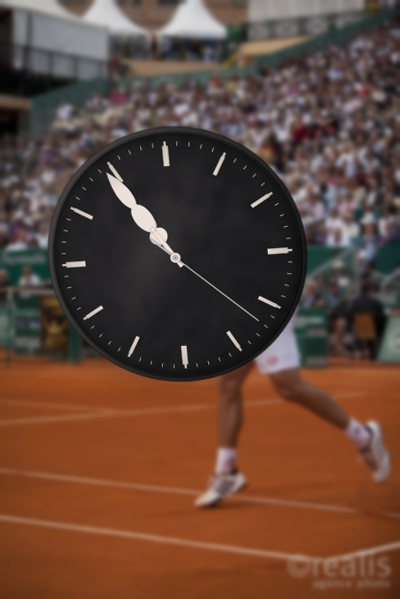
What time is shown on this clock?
10:54:22
